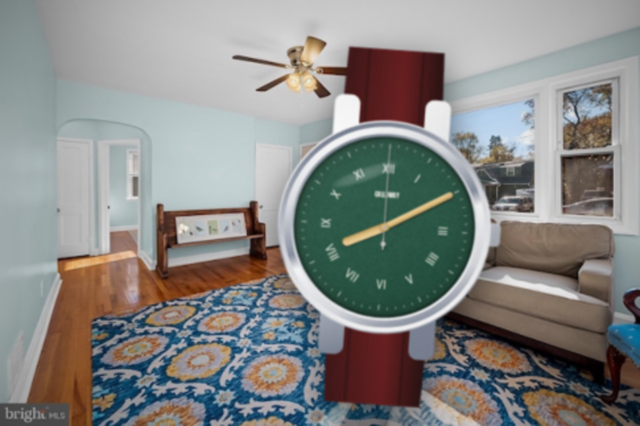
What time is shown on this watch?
8:10:00
